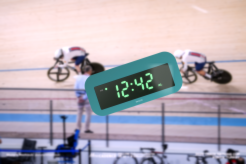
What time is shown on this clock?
12:42
